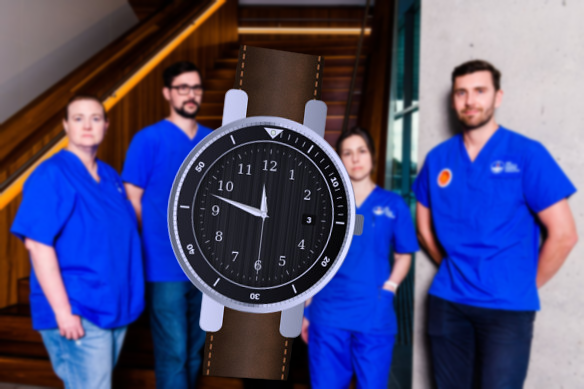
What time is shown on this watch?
11:47:30
